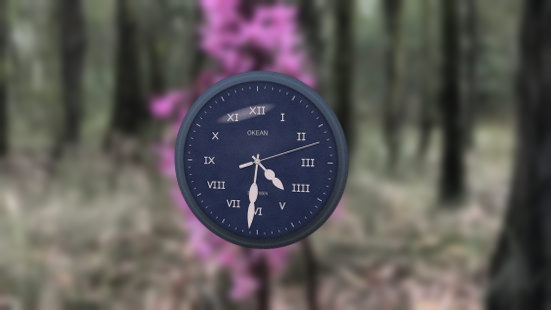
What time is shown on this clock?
4:31:12
